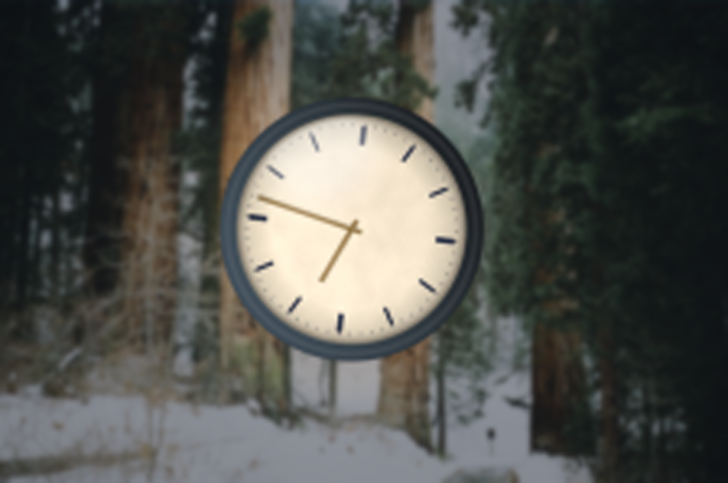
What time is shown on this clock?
6:47
